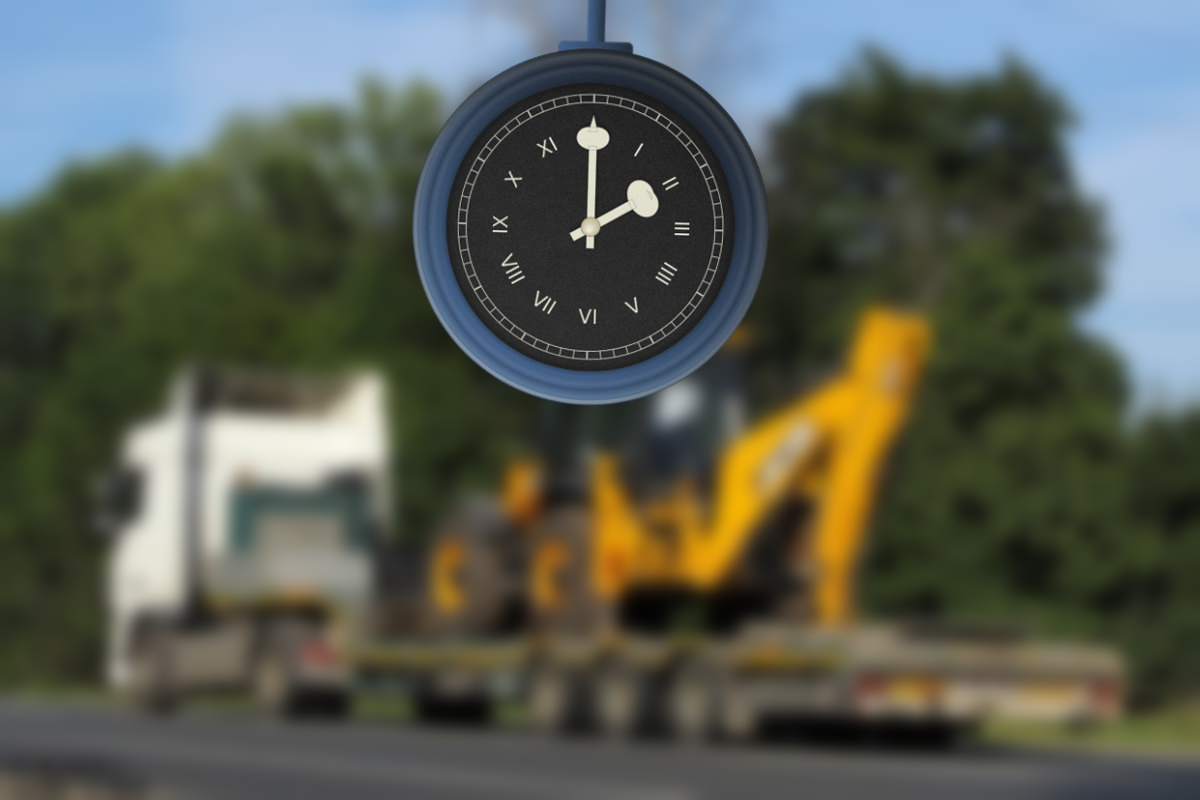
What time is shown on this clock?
2:00
